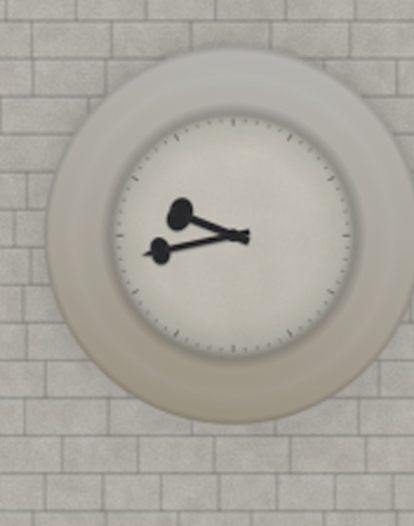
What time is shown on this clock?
9:43
